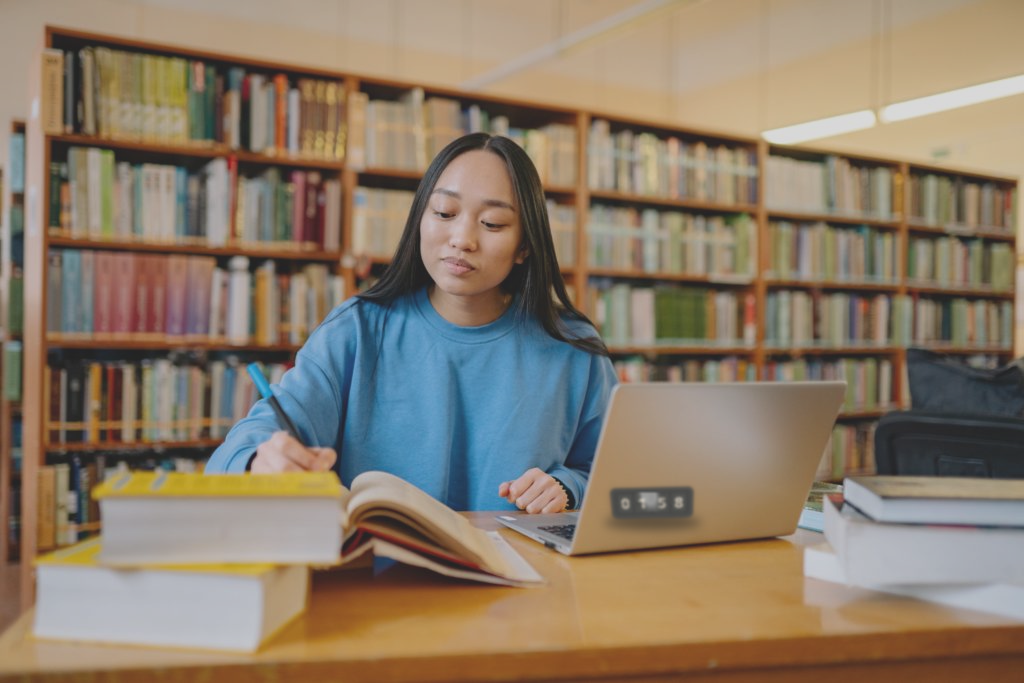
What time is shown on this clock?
1:58
